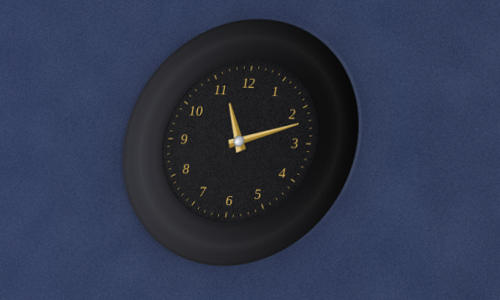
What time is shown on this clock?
11:12
